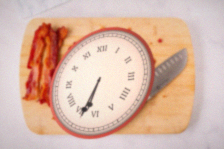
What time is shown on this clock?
6:34
